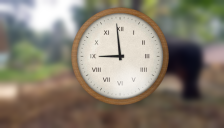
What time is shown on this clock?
8:59
